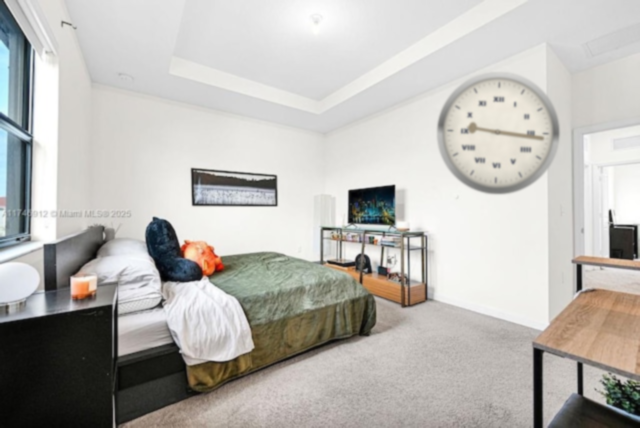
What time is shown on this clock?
9:16
